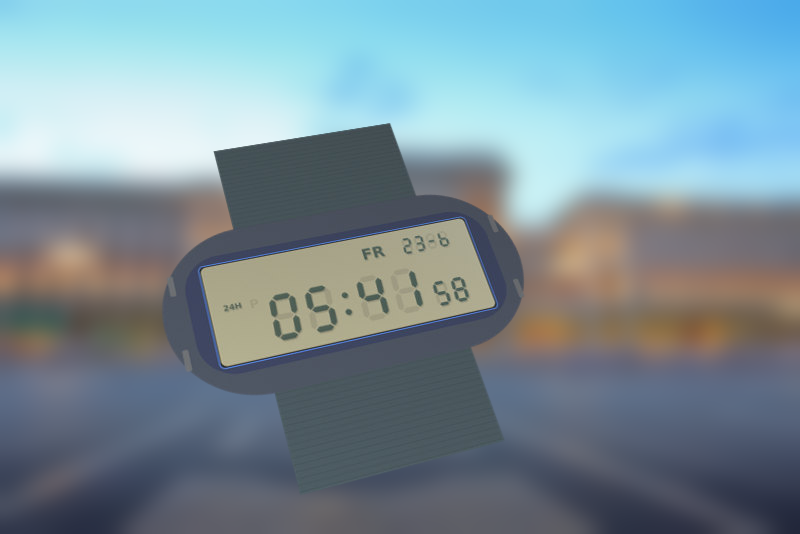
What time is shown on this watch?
5:41:58
